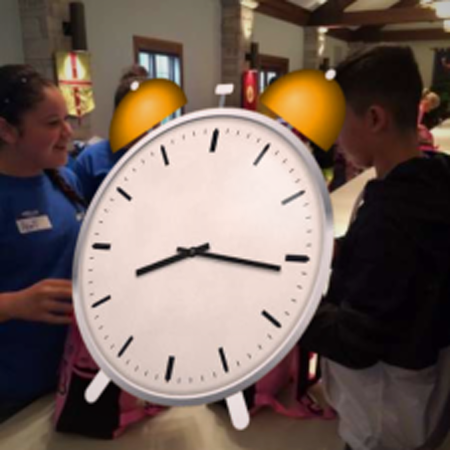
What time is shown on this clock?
8:16
